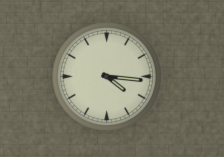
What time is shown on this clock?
4:16
